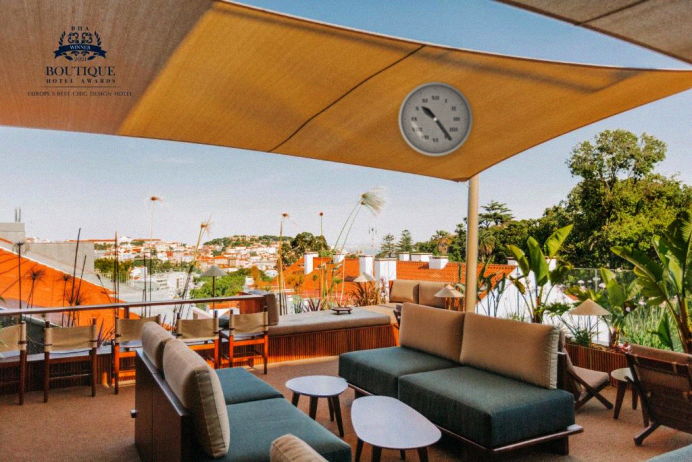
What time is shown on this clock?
10:24
